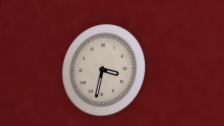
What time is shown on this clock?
3:32
